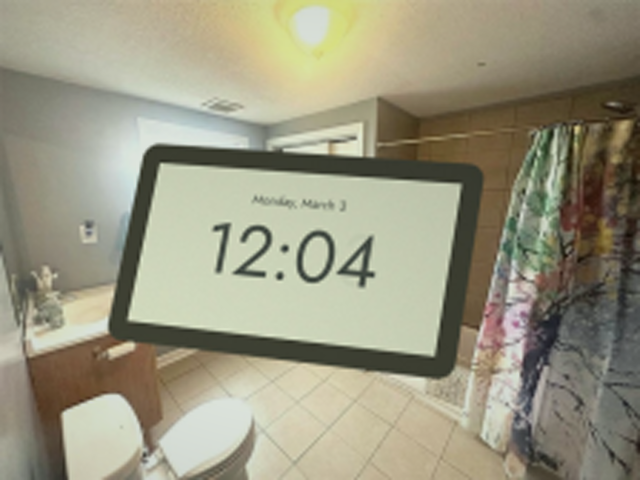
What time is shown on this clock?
12:04
